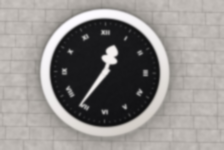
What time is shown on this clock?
12:36
